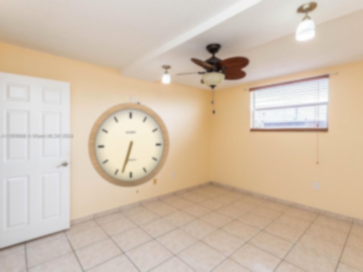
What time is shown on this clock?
6:33
